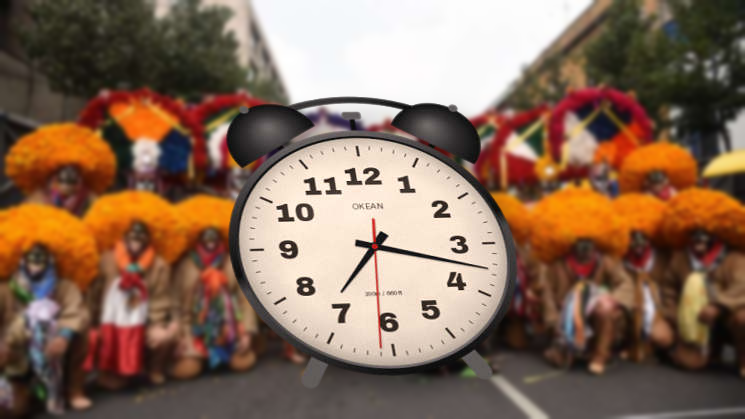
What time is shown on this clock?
7:17:31
